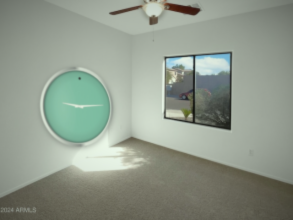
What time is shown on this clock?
9:14
